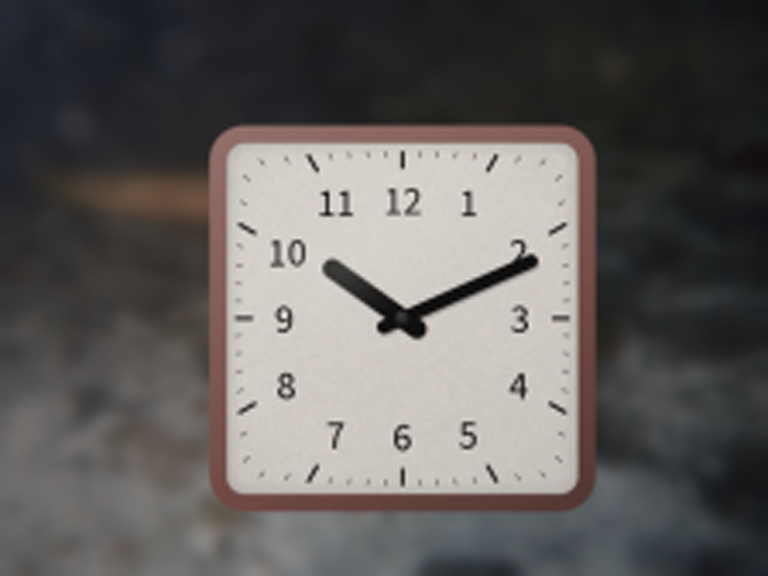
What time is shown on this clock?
10:11
